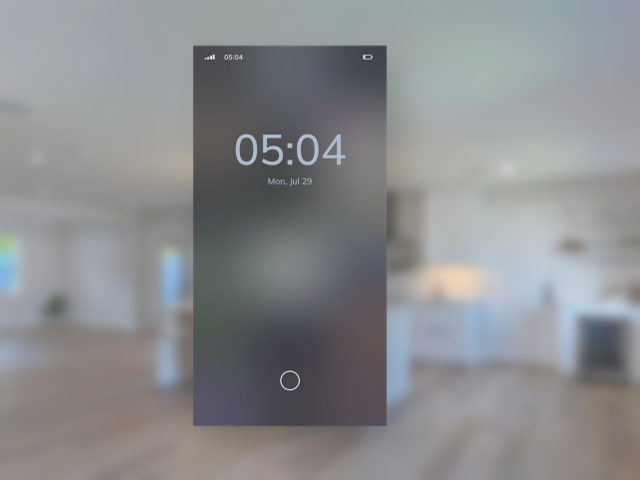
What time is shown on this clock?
5:04
